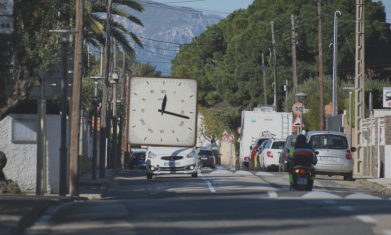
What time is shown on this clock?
12:17
